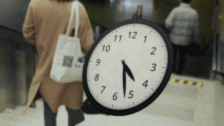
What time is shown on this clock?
4:27
